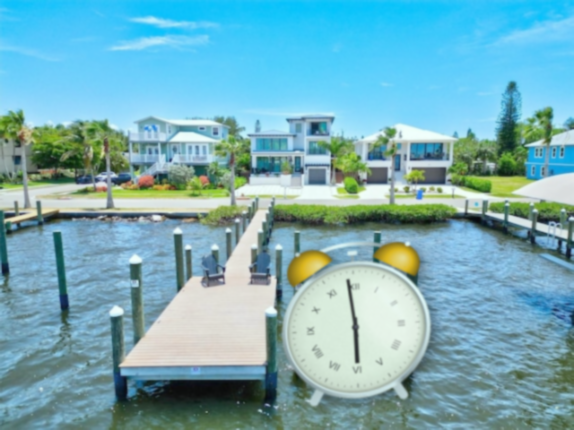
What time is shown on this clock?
5:59
